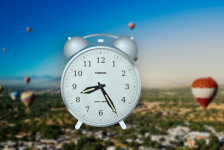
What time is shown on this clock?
8:25
